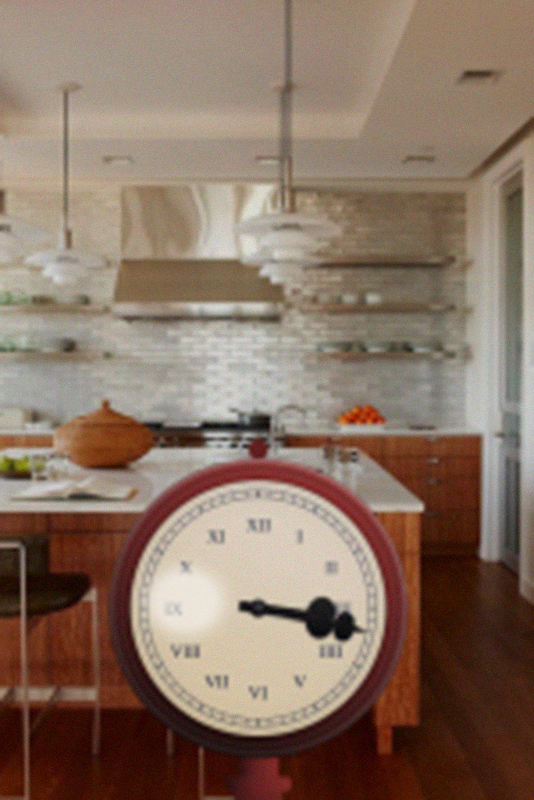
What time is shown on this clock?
3:17
